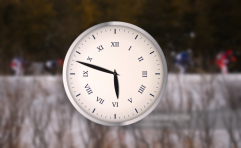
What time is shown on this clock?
5:48
